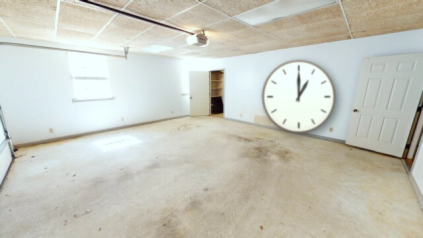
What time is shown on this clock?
1:00
